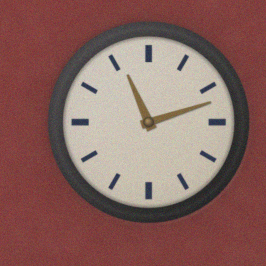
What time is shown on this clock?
11:12
